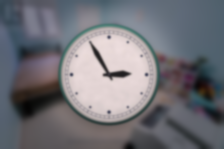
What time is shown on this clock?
2:55
